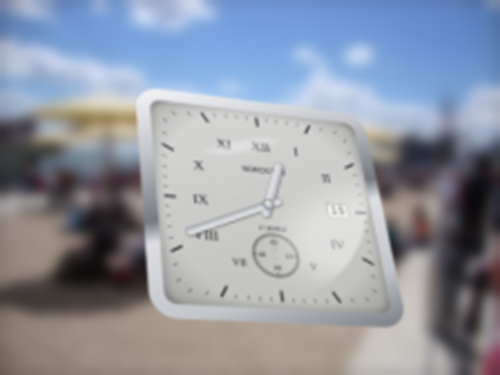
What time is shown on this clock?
12:41
